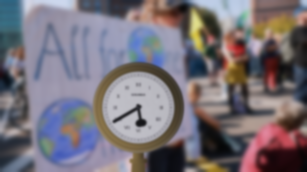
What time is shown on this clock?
5:40
